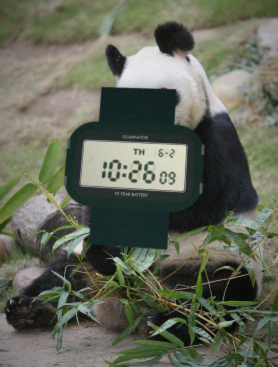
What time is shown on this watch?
10:26:09
